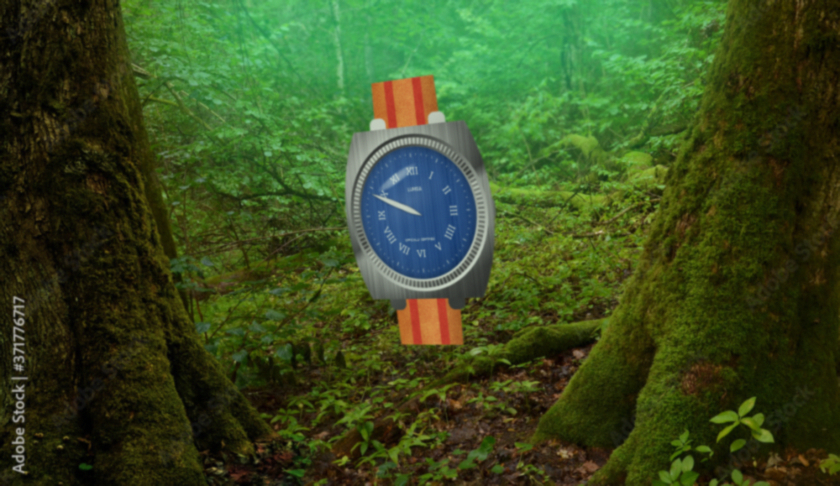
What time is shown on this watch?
9:49
